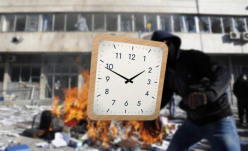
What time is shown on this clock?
1:49
